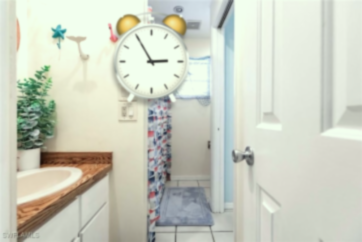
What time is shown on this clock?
2:55
